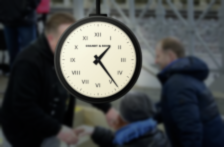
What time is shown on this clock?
1:24
